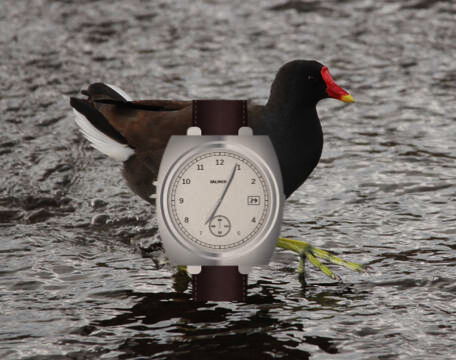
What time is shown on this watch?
7:04
